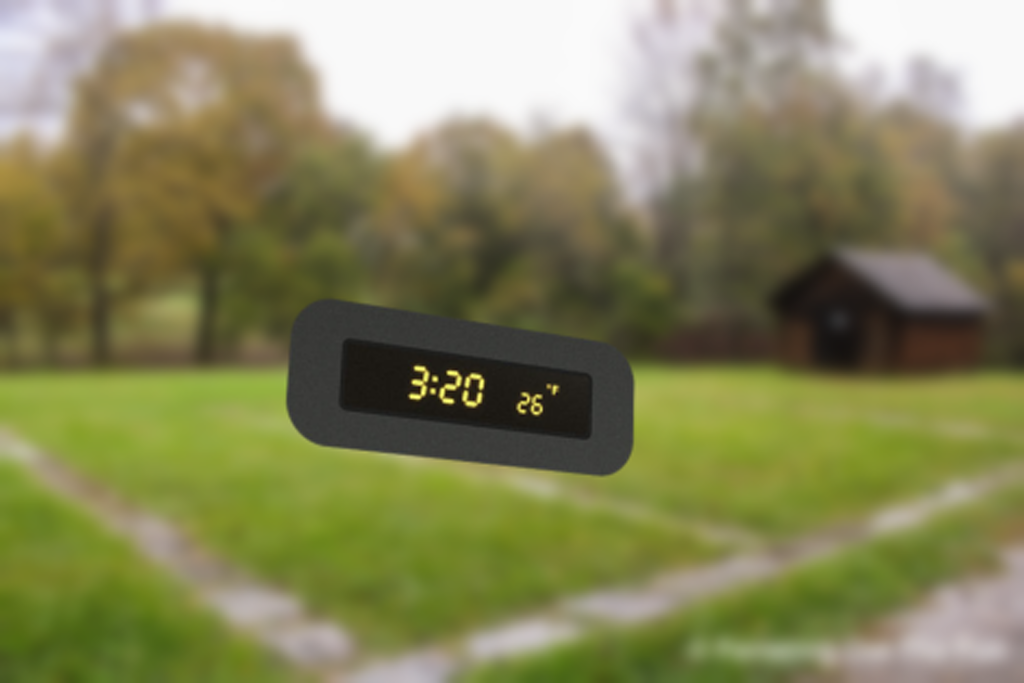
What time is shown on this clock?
3:20
